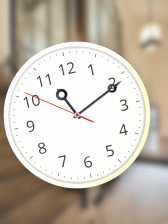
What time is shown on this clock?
11:10:51
